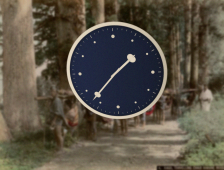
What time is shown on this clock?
1:37
